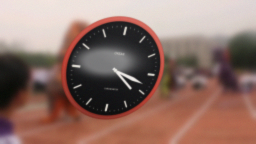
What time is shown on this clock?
4:18
